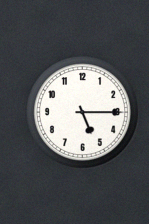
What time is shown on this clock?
5:15
